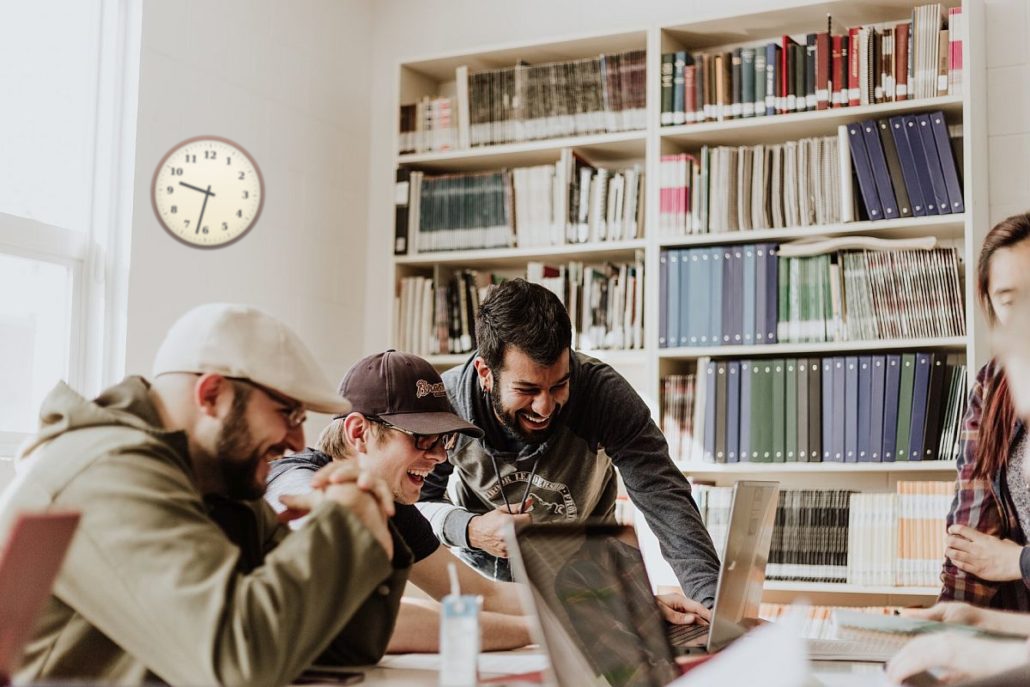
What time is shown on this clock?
9:32
